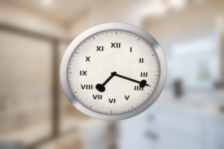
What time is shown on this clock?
7:18
